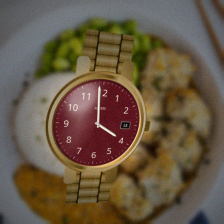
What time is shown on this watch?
3:59
